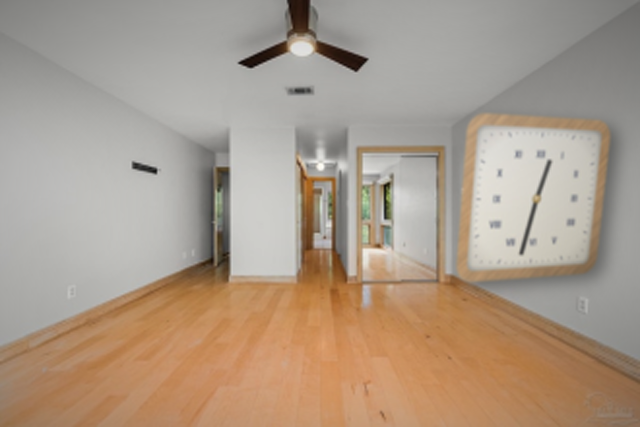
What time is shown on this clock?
12:32
